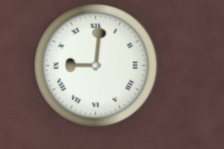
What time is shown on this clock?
9:01
